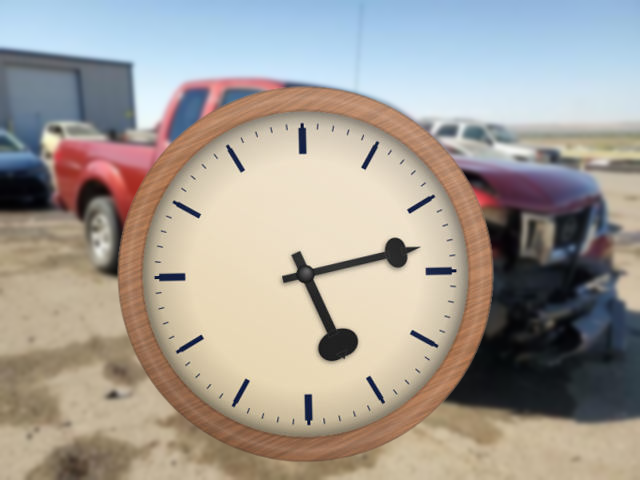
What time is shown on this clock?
5:13
